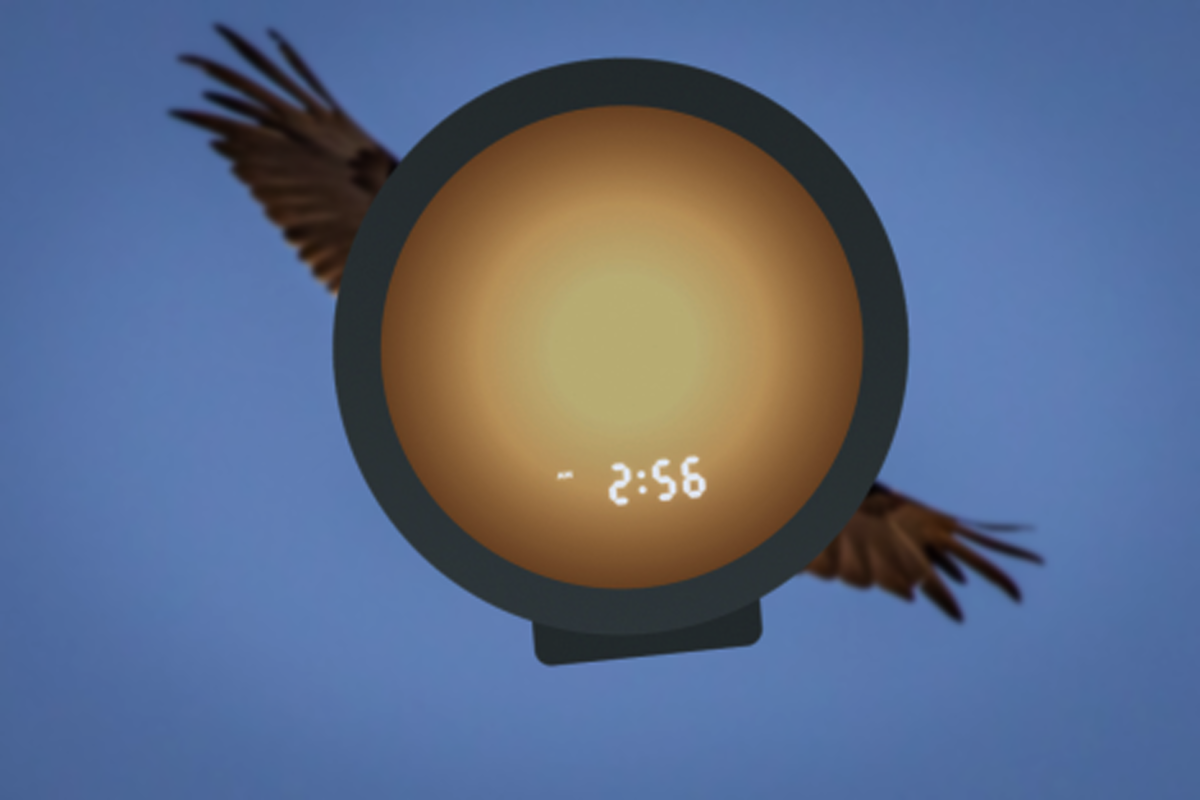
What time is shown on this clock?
2:56
